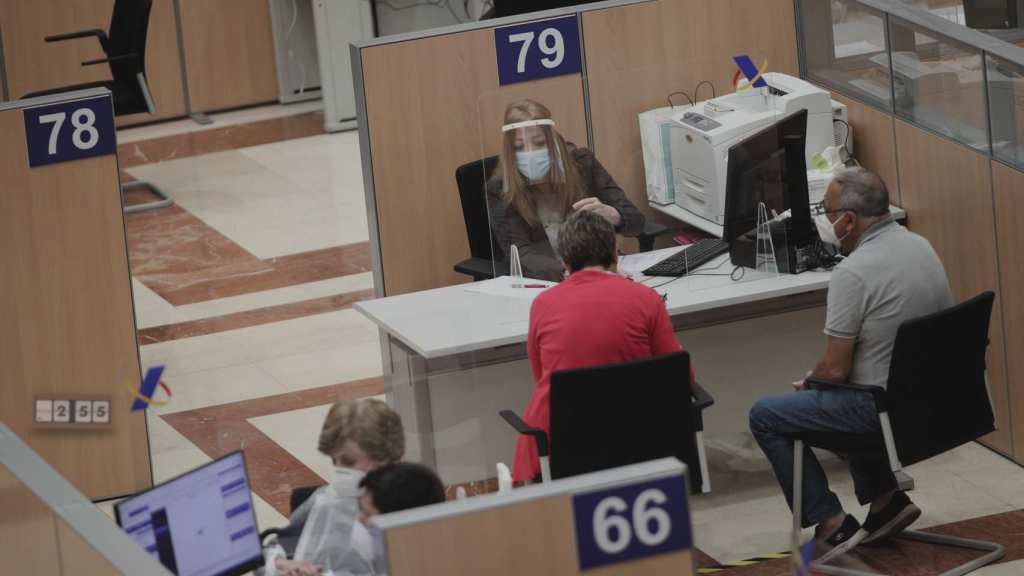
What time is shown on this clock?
2:55
